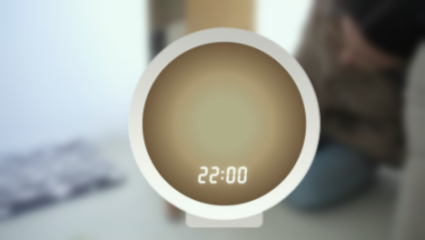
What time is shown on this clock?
22:00
